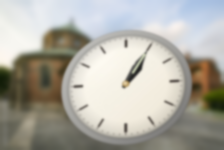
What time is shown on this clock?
1:05
